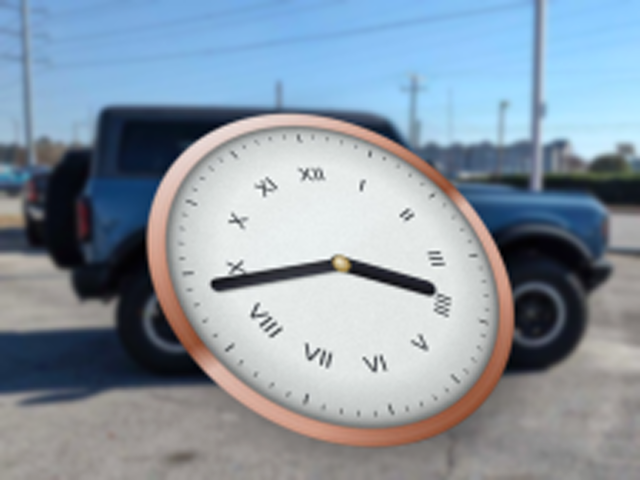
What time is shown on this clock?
3:44
